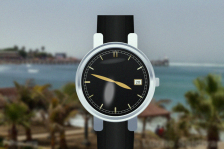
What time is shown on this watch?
3:48
